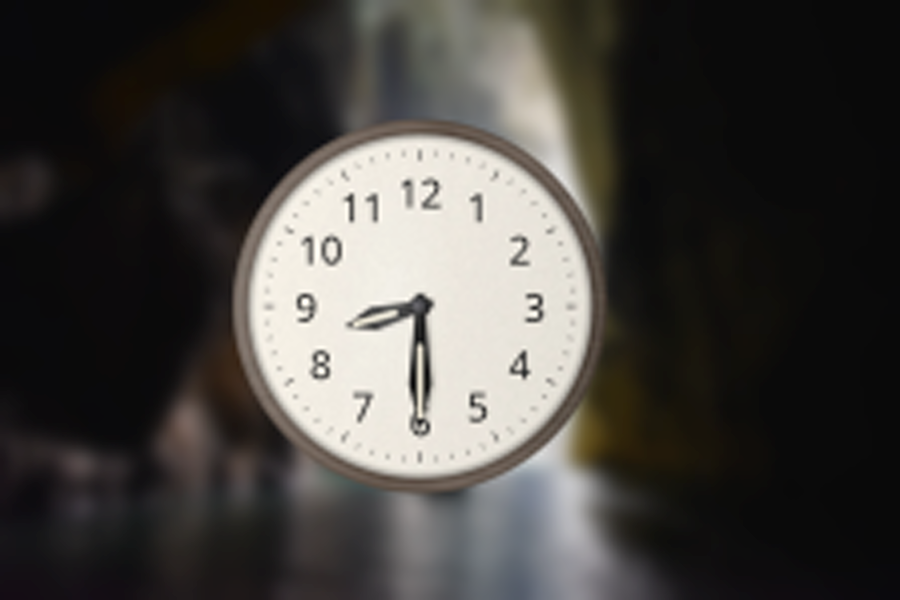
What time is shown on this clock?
8:30
